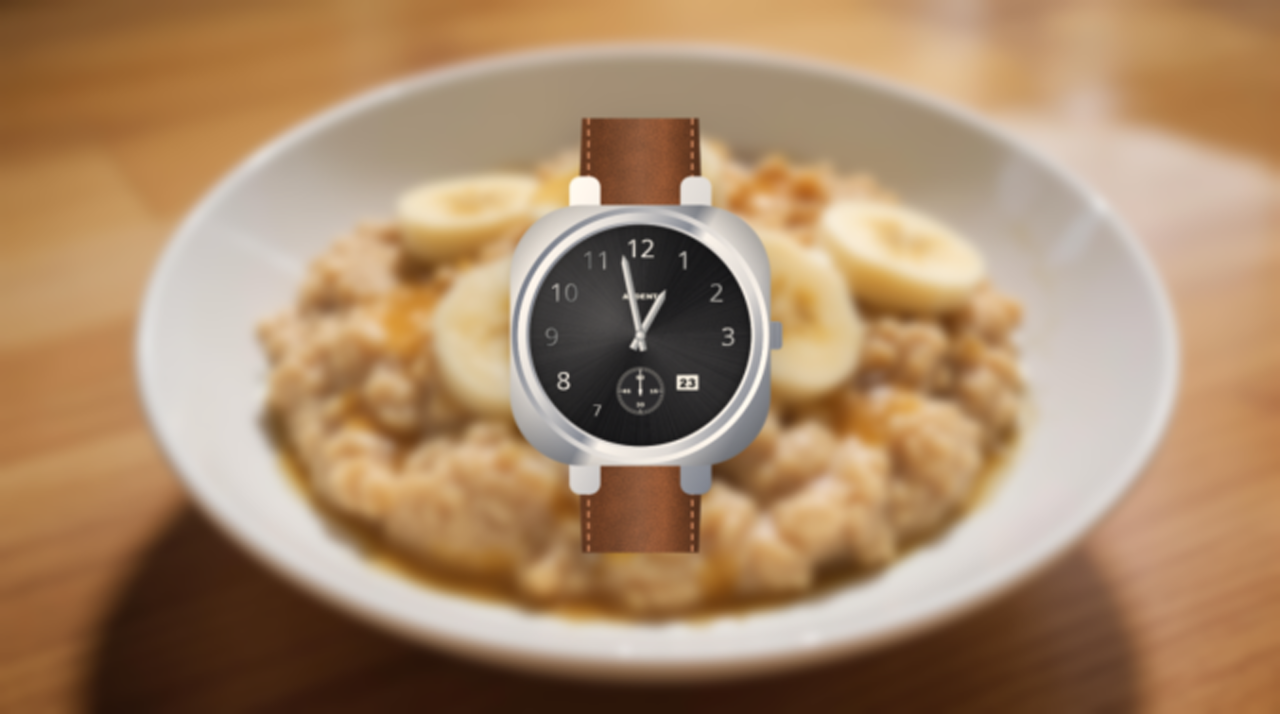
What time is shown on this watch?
12:58
